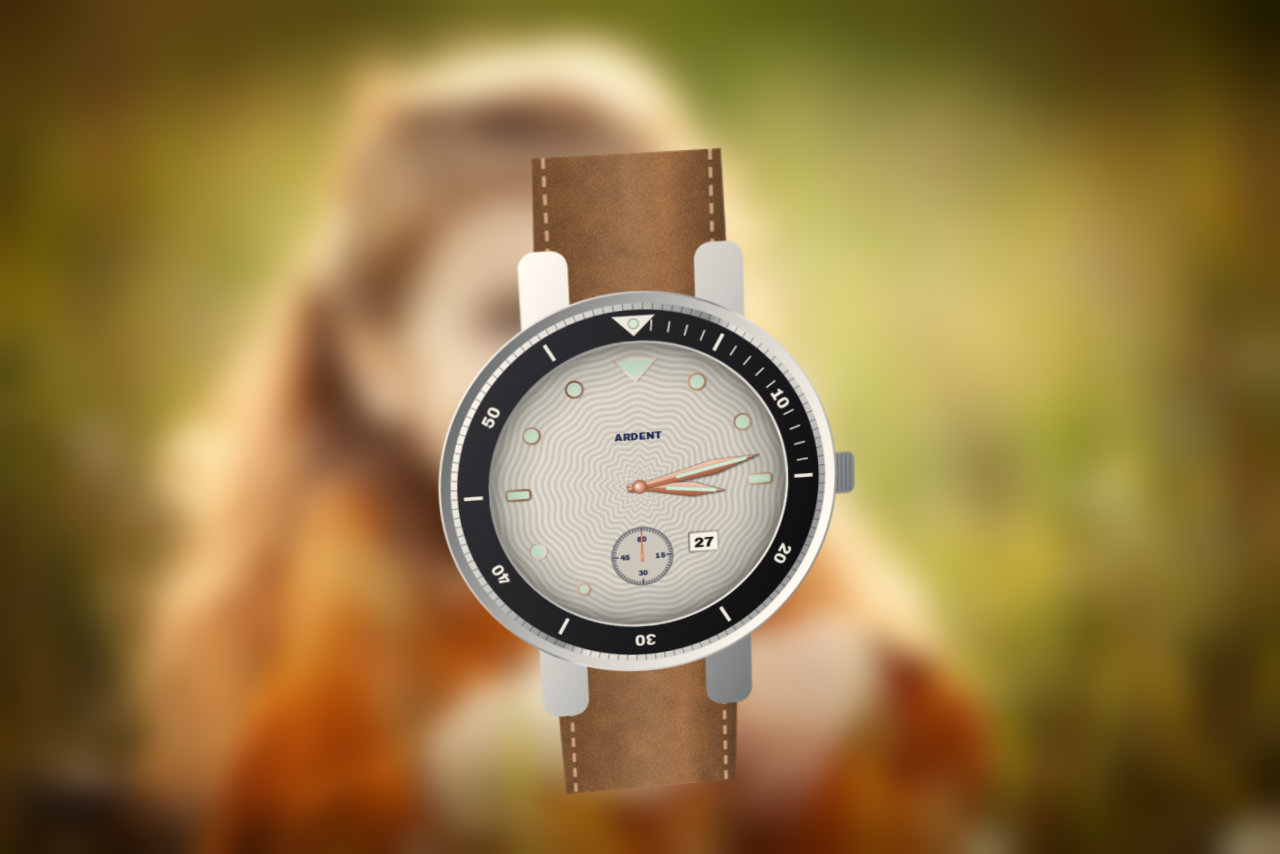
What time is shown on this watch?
3:13
